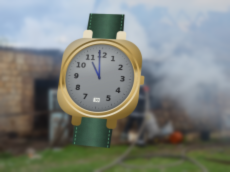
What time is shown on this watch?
10:59
